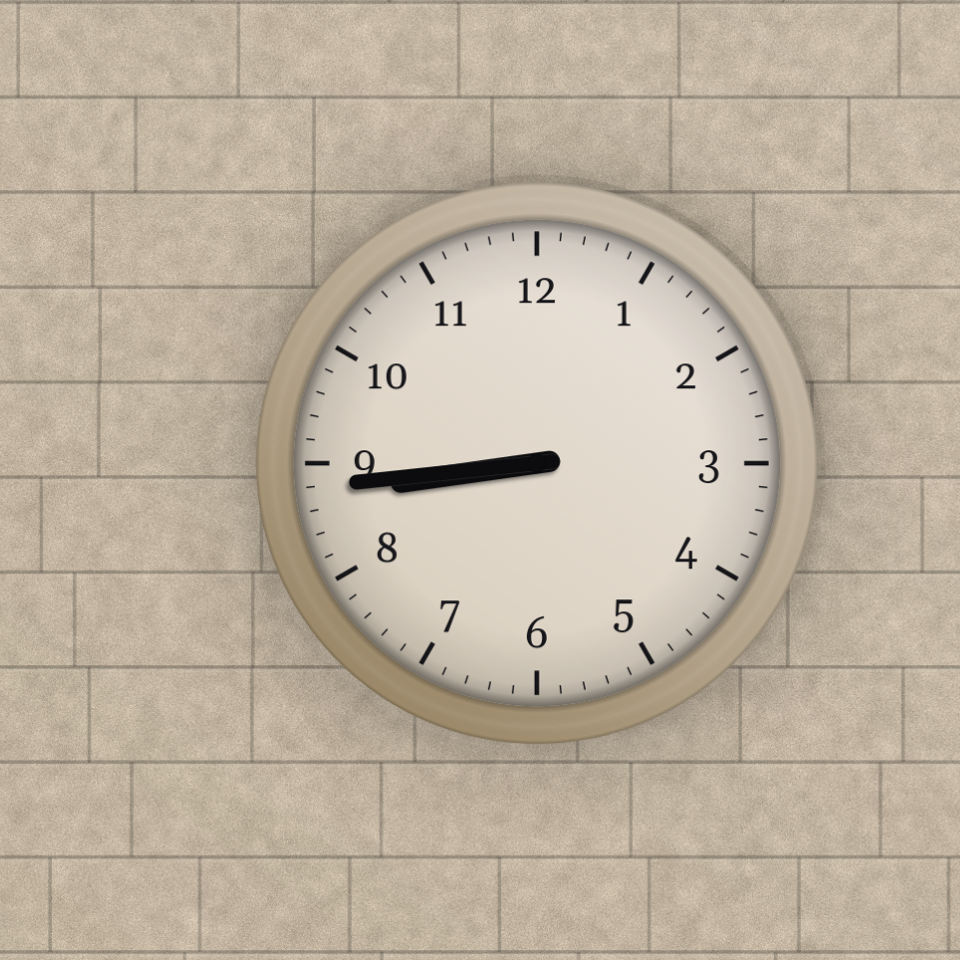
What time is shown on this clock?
8:44
